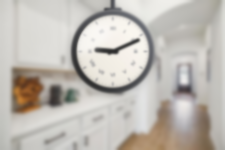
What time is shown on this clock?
9:11
